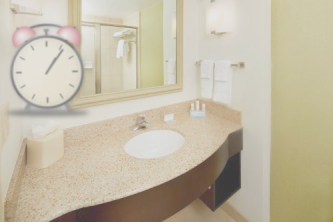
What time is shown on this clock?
1:06
